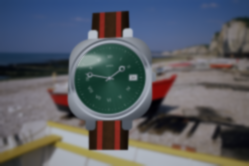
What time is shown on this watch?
1:47
